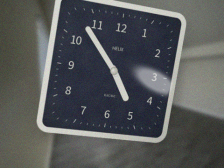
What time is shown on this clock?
4:53
